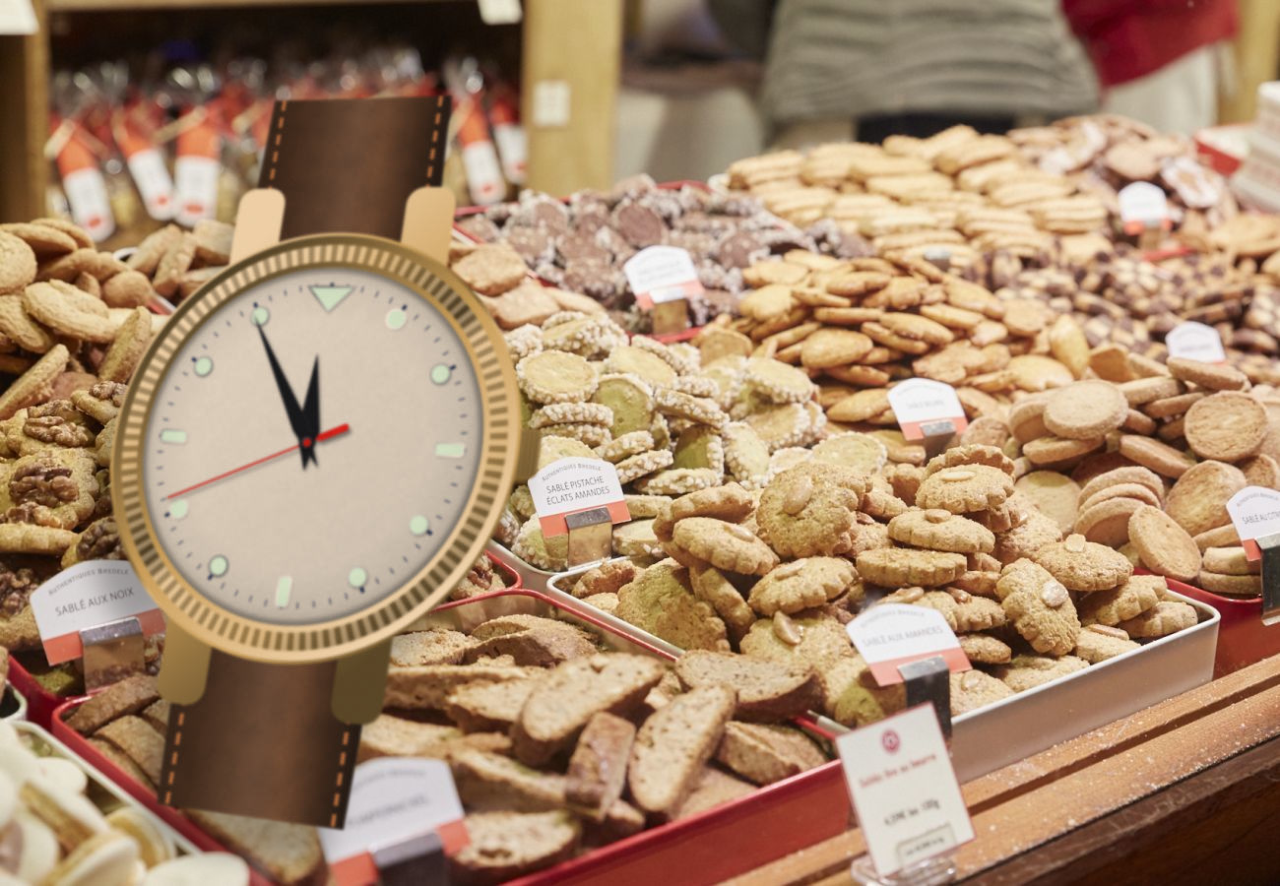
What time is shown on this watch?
11:54:41
